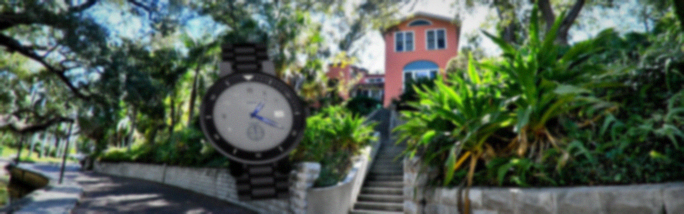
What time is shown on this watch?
1:20
